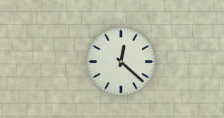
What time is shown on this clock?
12:22
